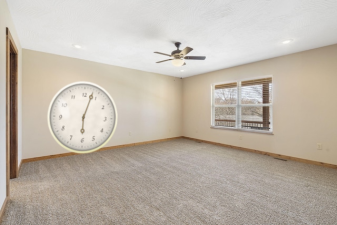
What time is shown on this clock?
6:03
